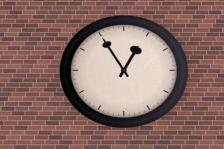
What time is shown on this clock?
12:55
